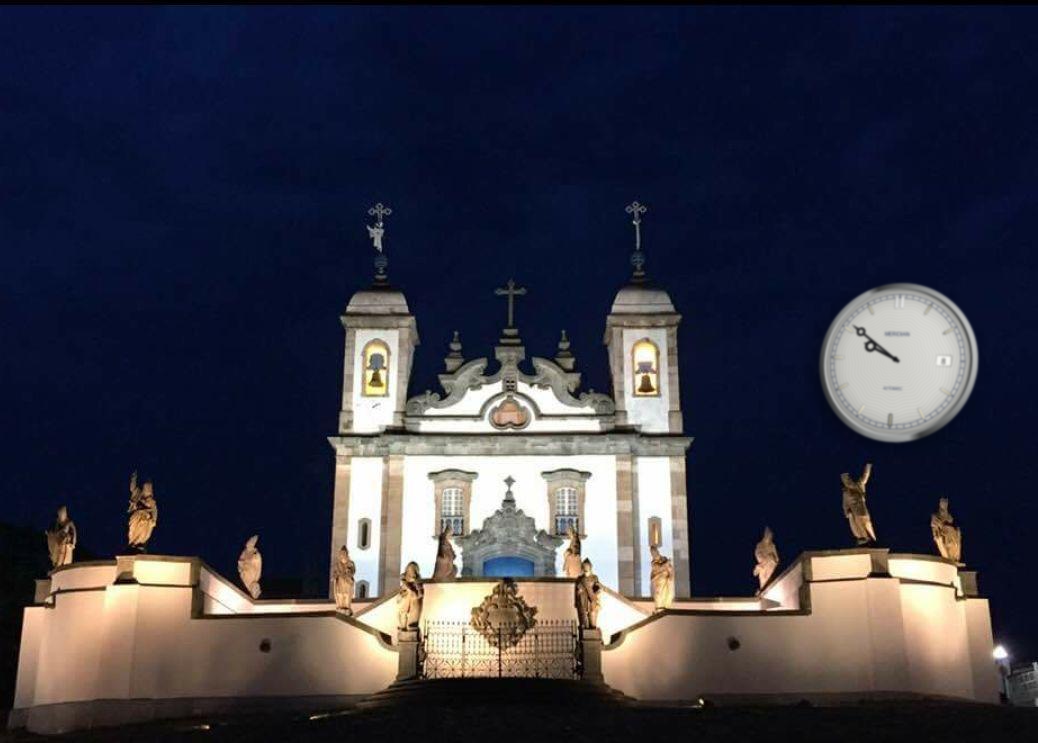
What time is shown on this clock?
9:51
